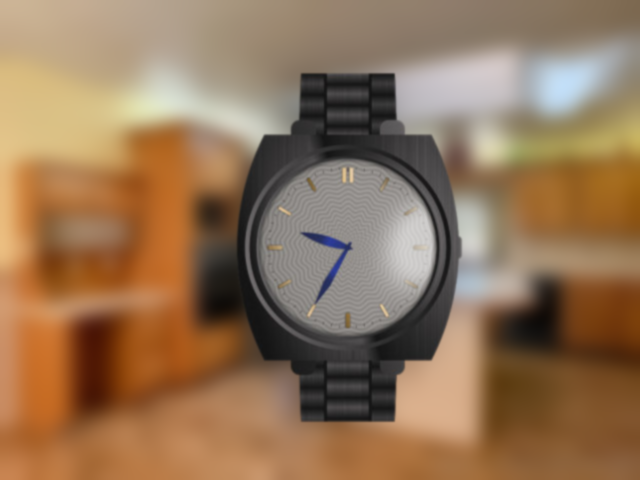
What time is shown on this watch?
9:35
